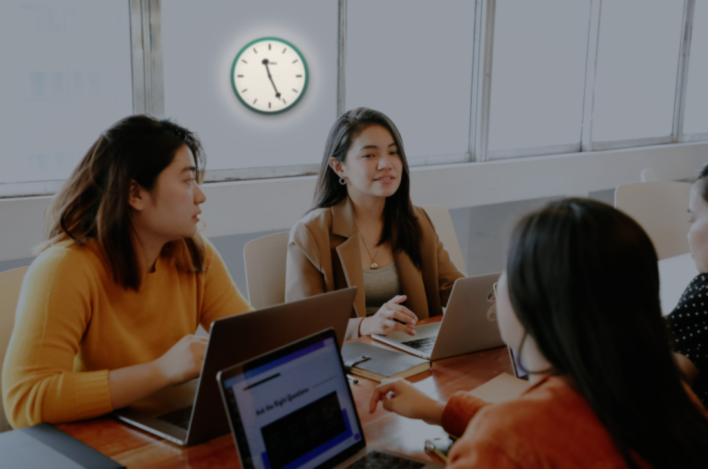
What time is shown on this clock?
11:26
